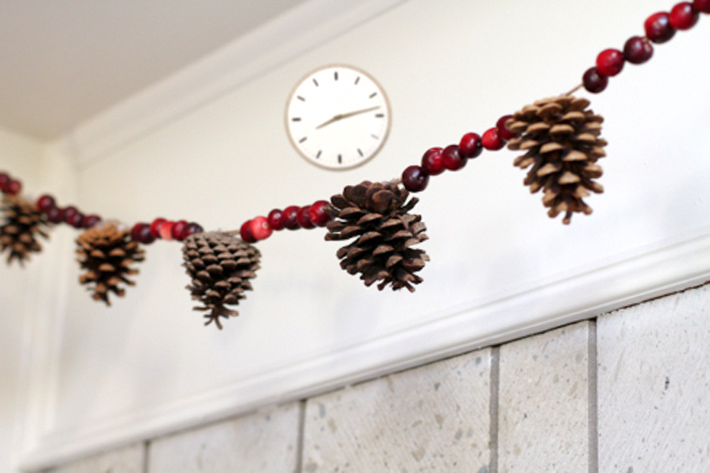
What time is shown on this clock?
8:13
